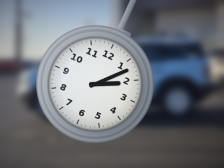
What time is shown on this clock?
2:07
